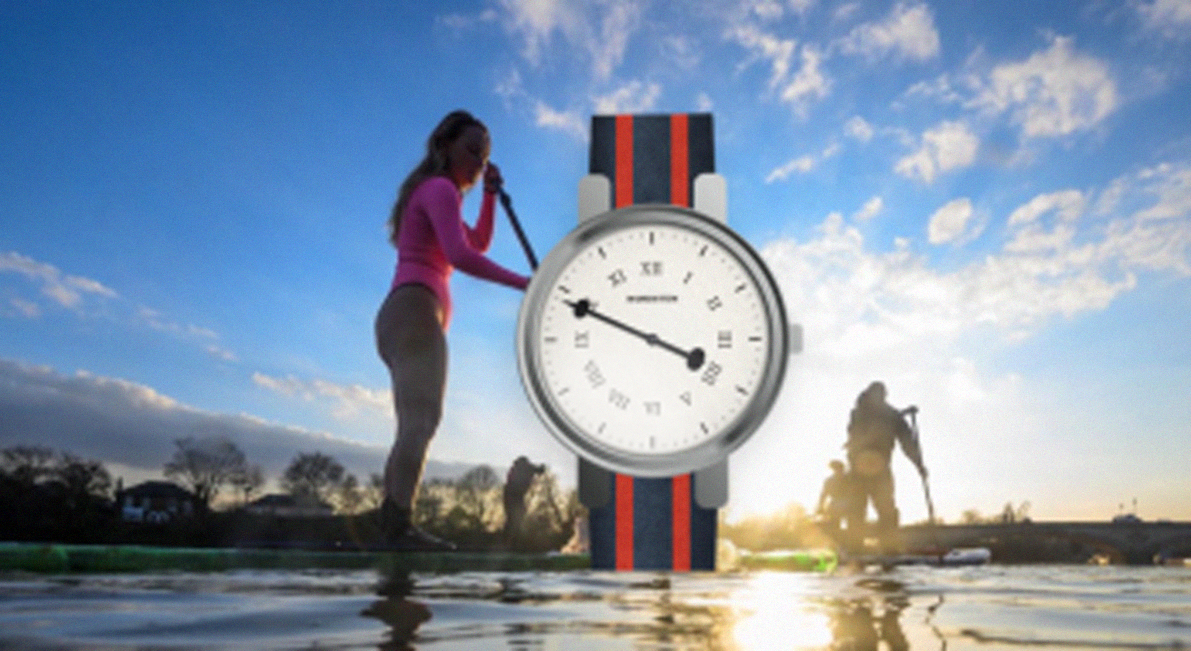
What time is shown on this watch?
3:49
